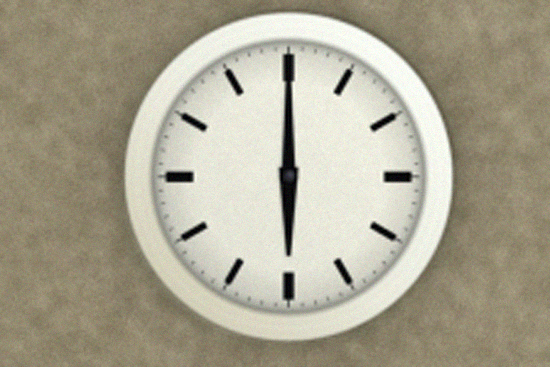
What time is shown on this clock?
6:00
